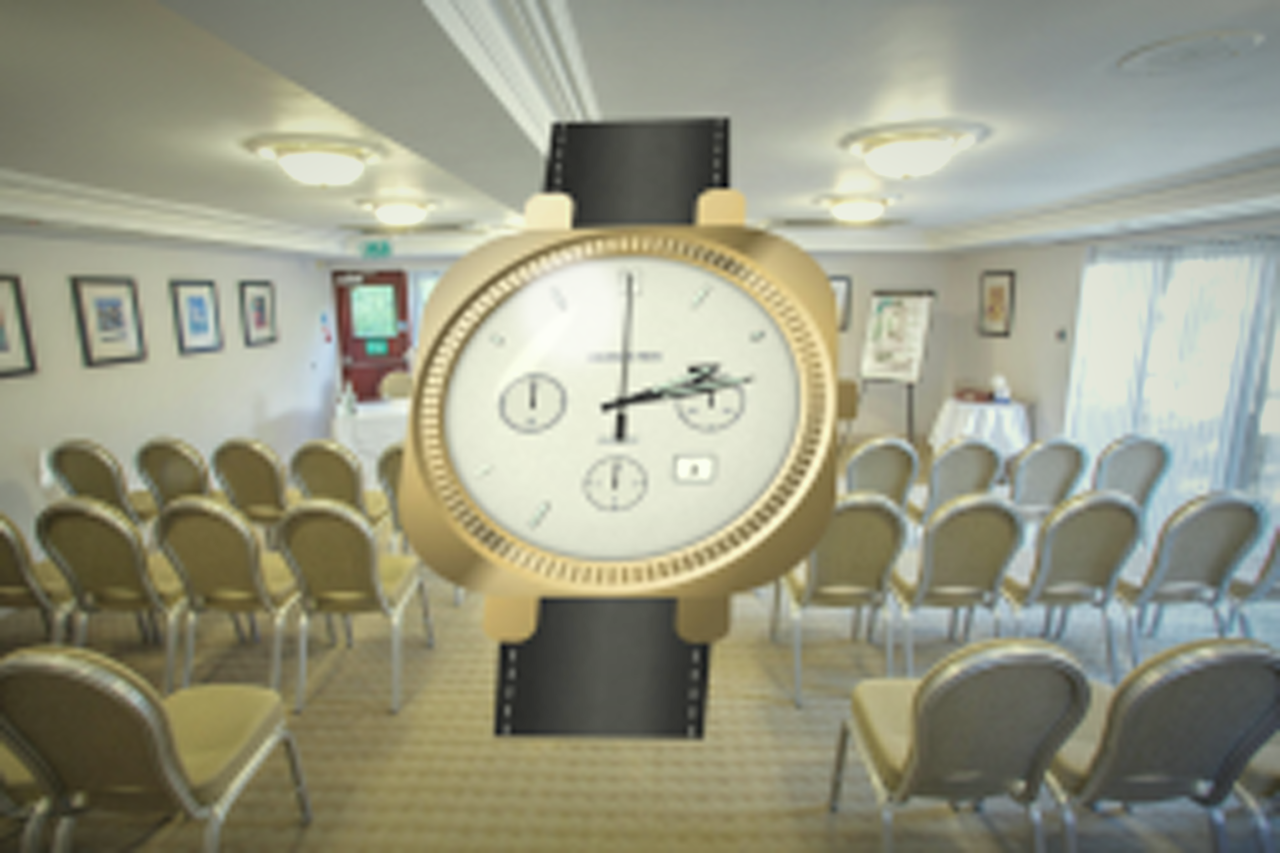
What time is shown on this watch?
2:13
